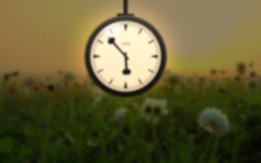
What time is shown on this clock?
5:53
